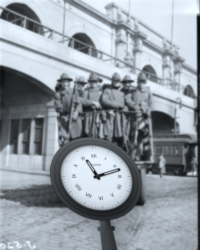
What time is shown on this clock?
11:12
